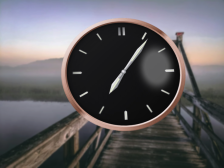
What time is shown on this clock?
7:06
